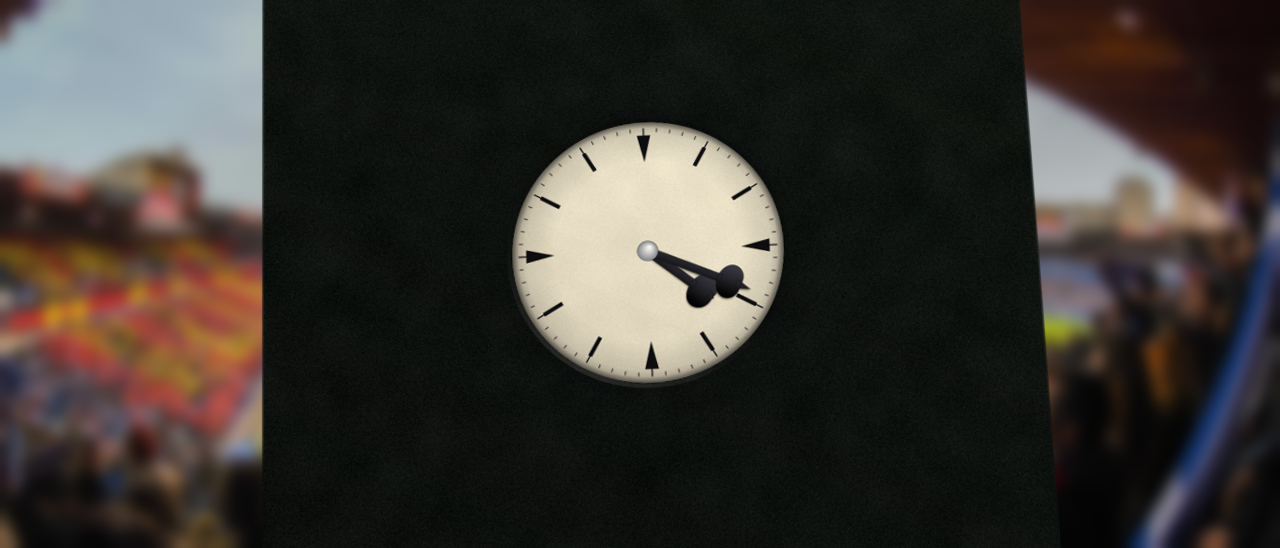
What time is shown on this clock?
4:19
